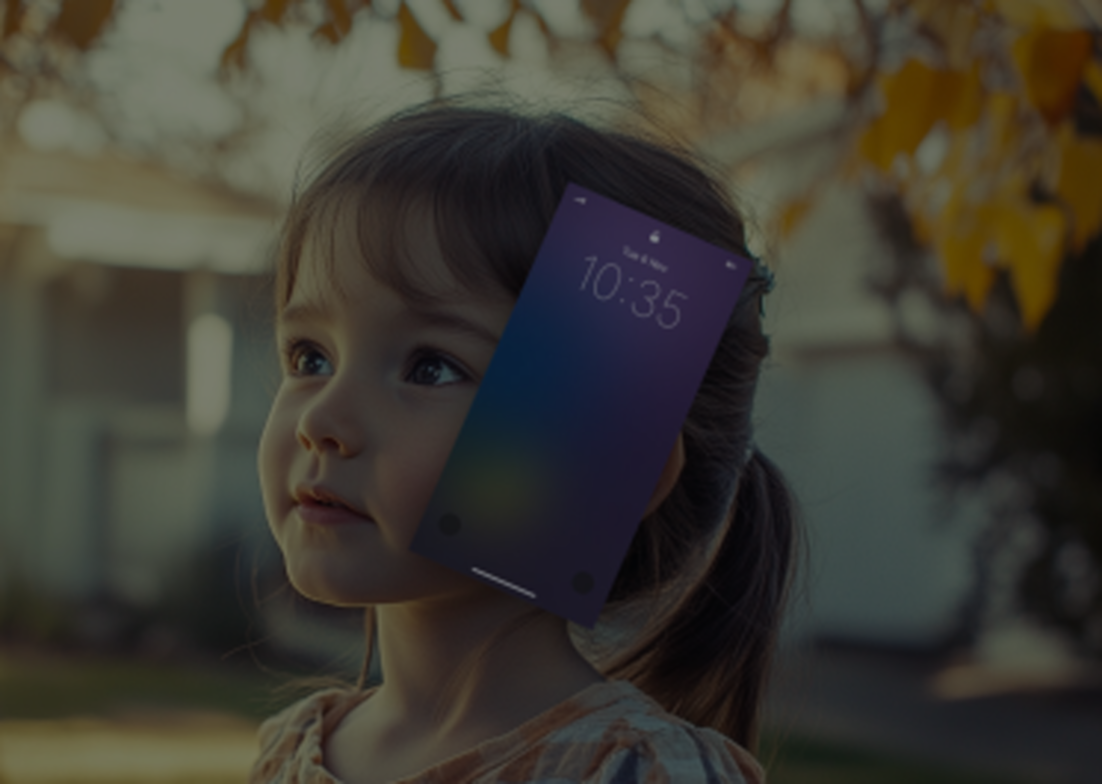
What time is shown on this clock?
10:35
